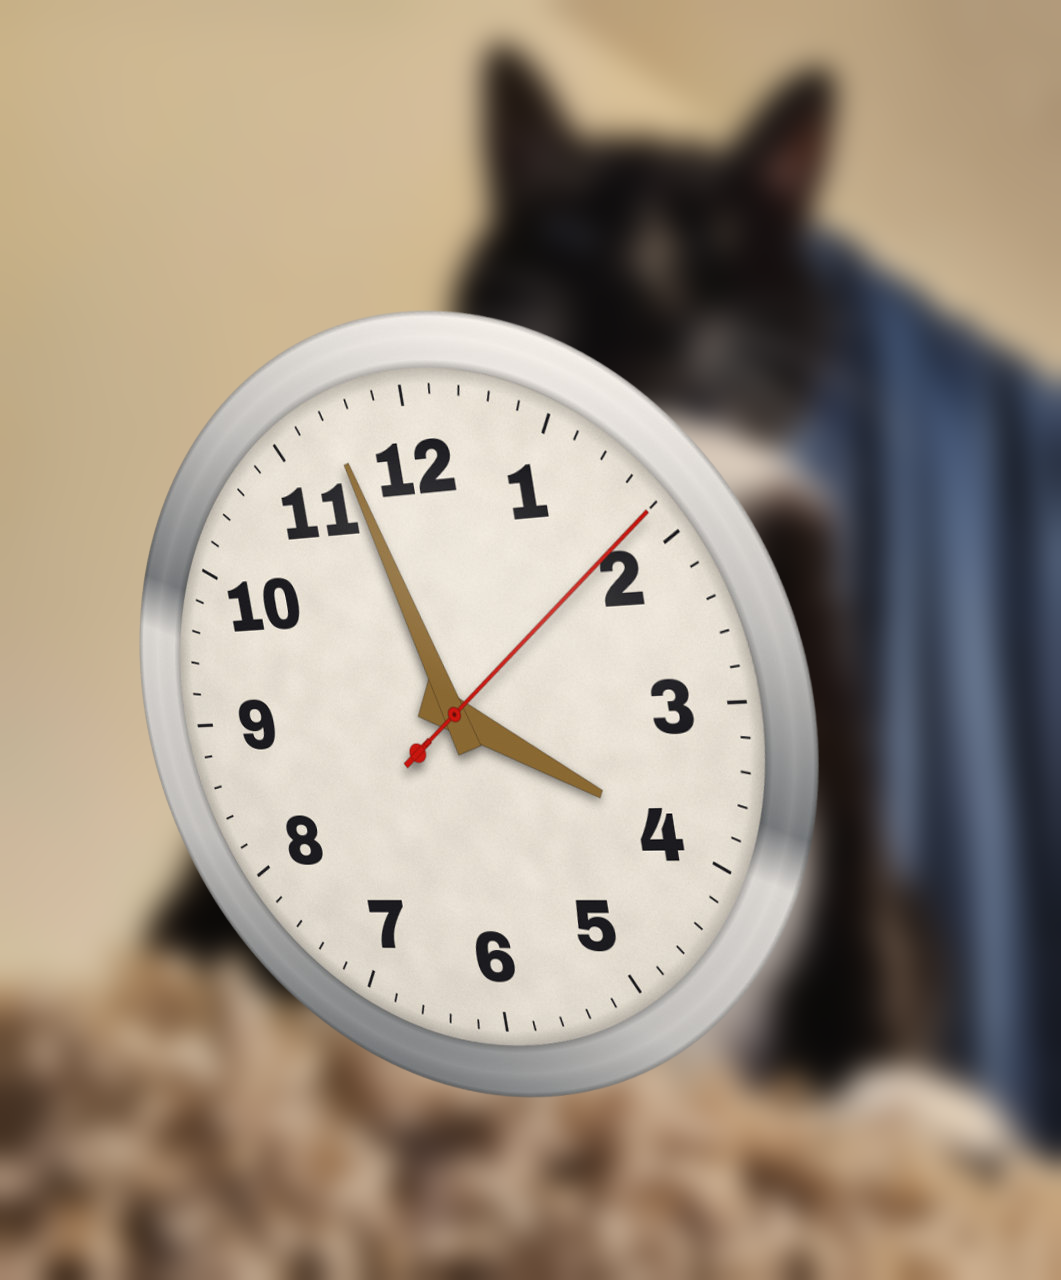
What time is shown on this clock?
3:57:09
